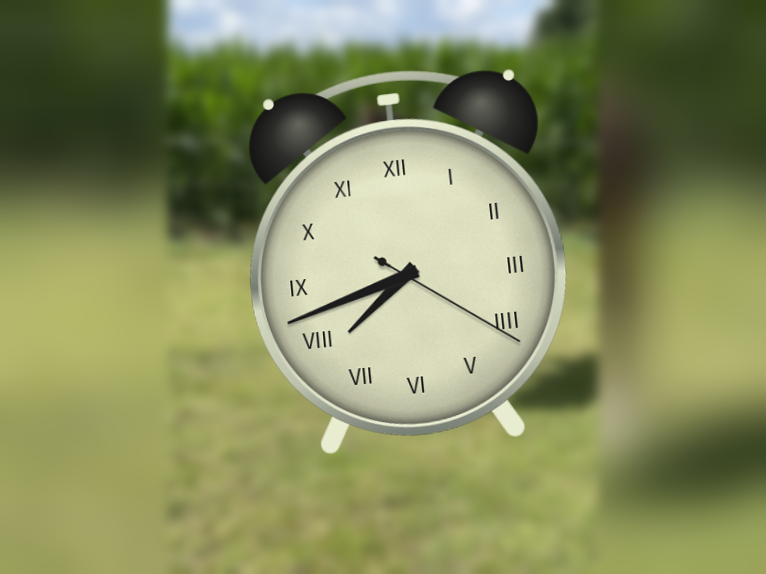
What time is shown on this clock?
7:42:21
